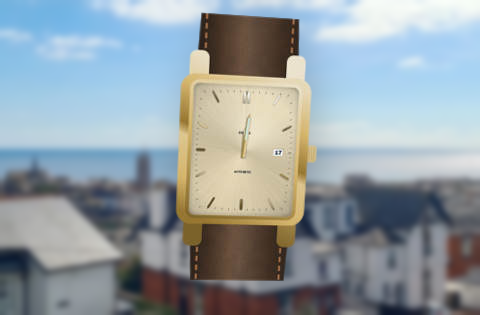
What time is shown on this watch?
12:01
